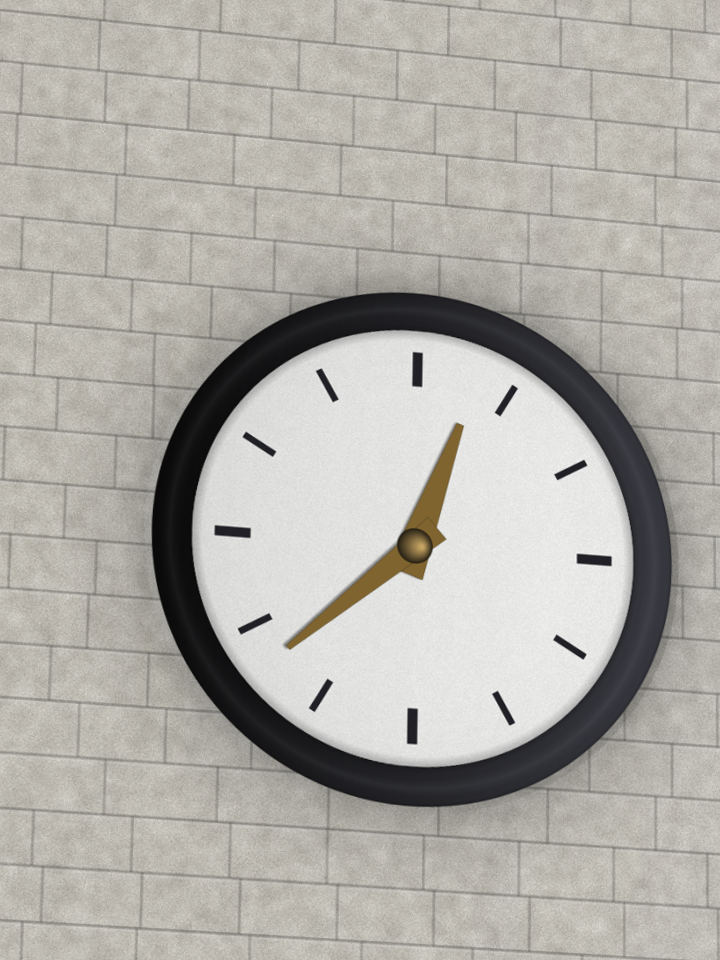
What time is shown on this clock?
12:38
